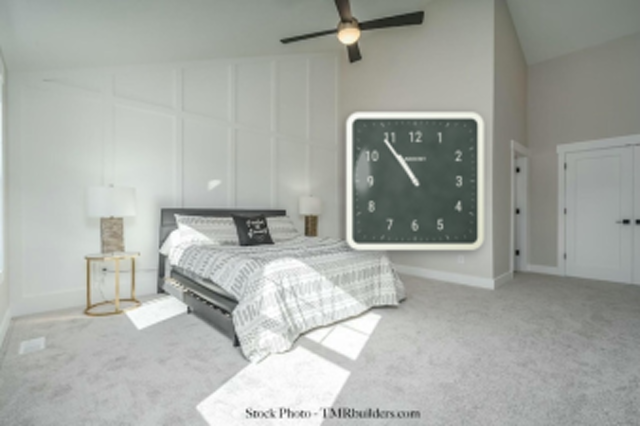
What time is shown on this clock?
10:54
